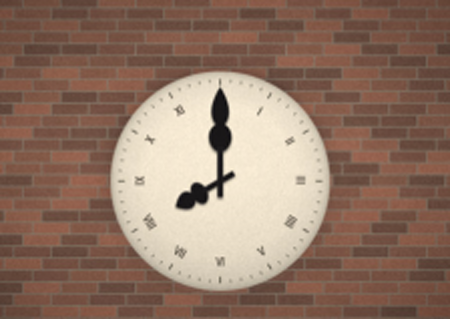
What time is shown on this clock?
8:00
